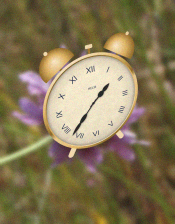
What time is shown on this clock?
1:37
